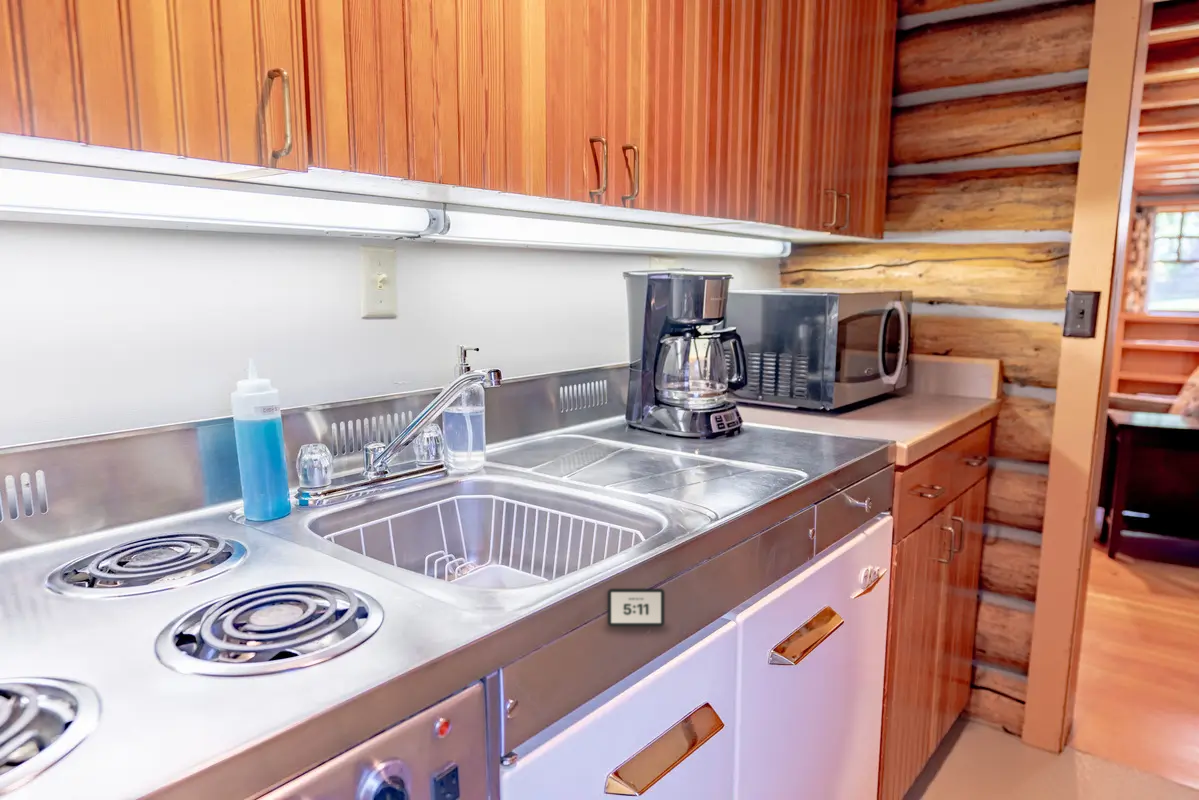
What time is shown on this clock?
5:11
